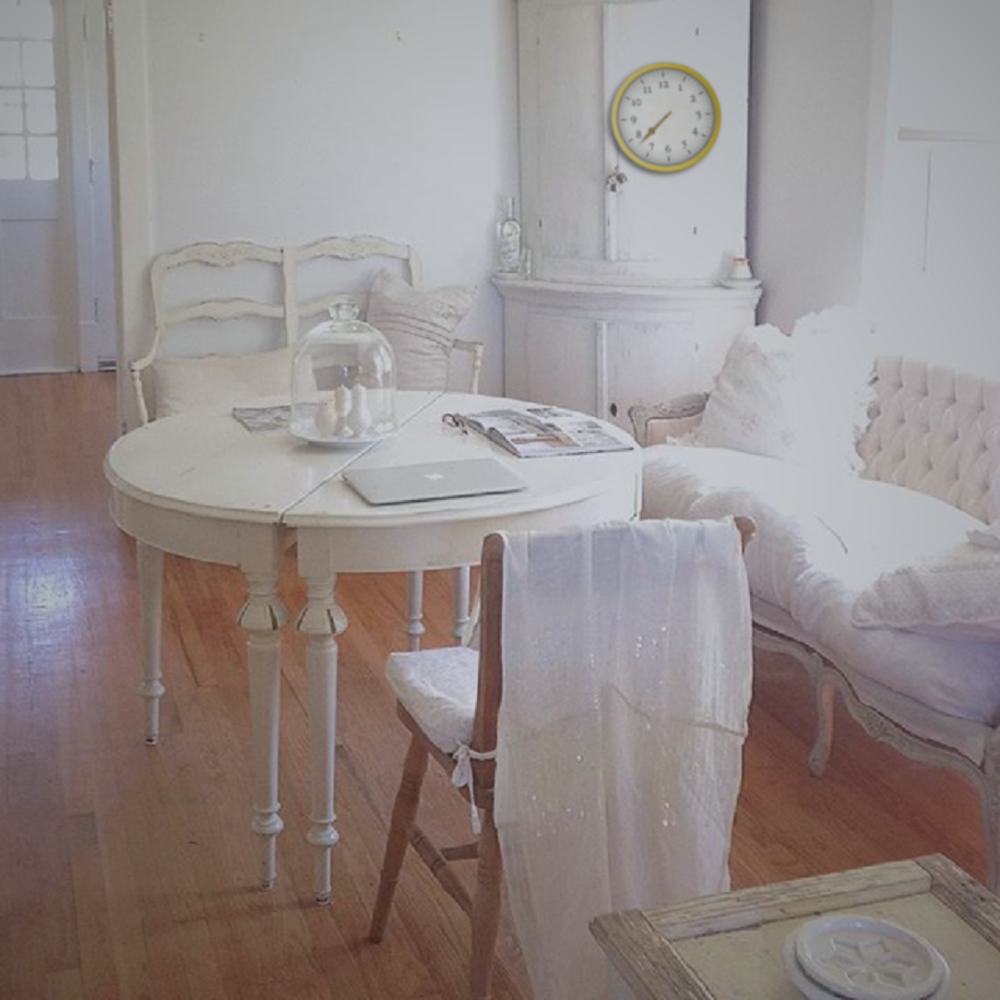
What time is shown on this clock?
7:38
